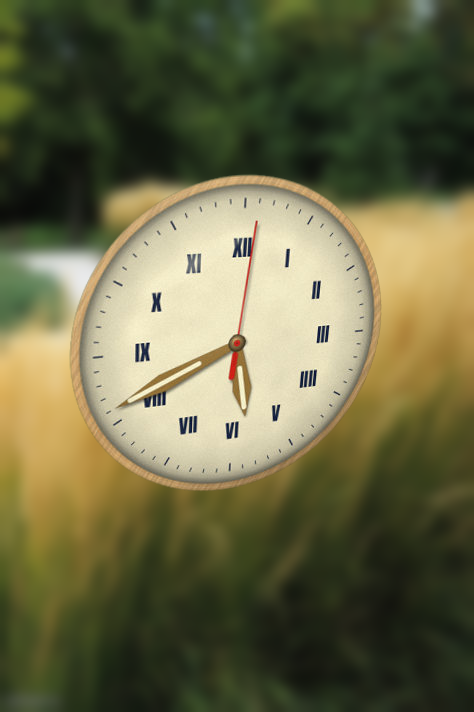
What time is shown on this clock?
5:41:01
